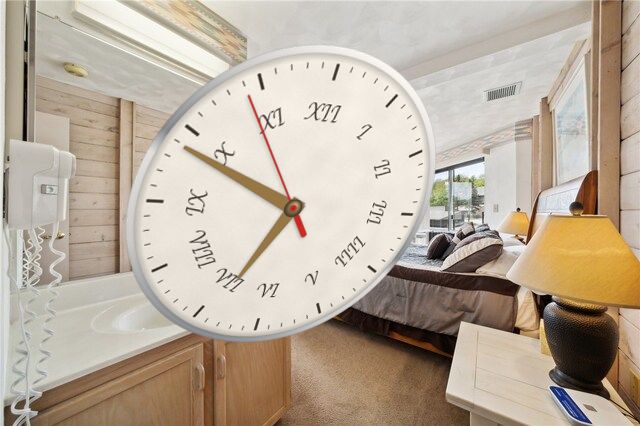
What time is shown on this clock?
6:48:54
